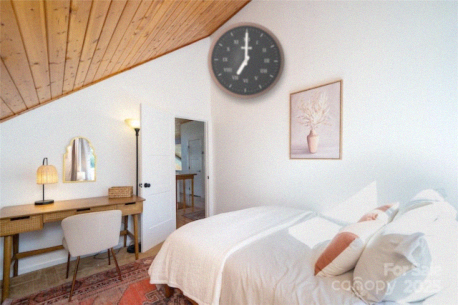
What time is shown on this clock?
7:00
